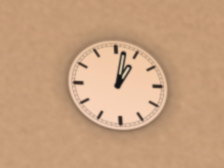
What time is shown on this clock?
1:02
